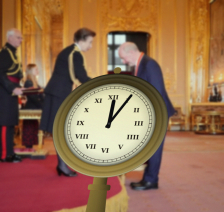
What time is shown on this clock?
12:05
